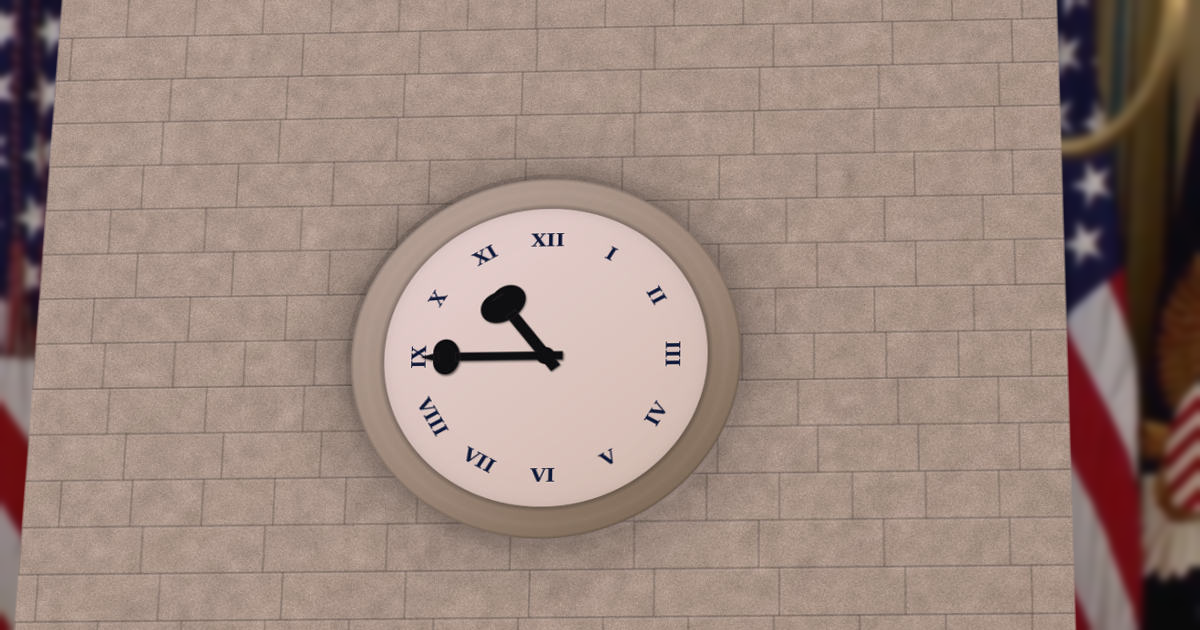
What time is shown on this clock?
10:45
